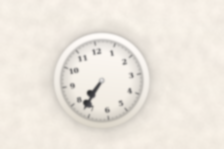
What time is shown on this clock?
7:37
